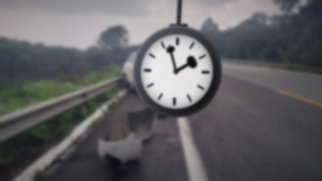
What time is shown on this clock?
1:57
